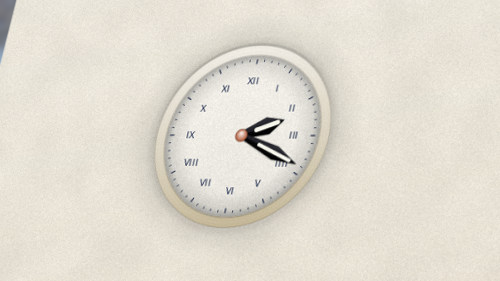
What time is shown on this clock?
2:19
